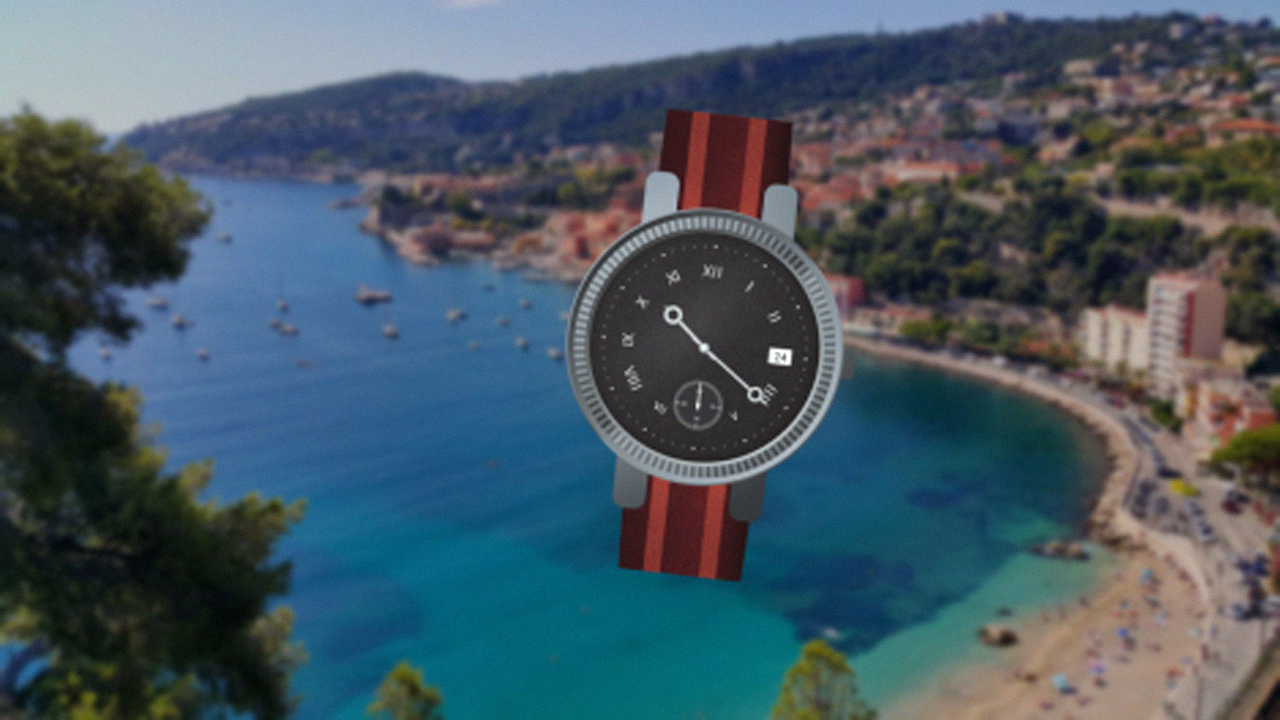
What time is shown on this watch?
10:21
